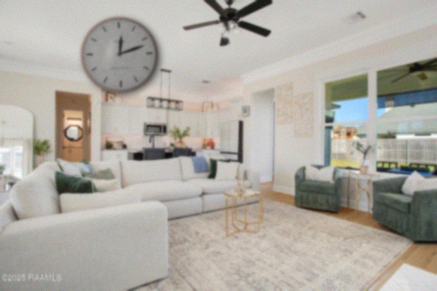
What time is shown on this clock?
12:12
